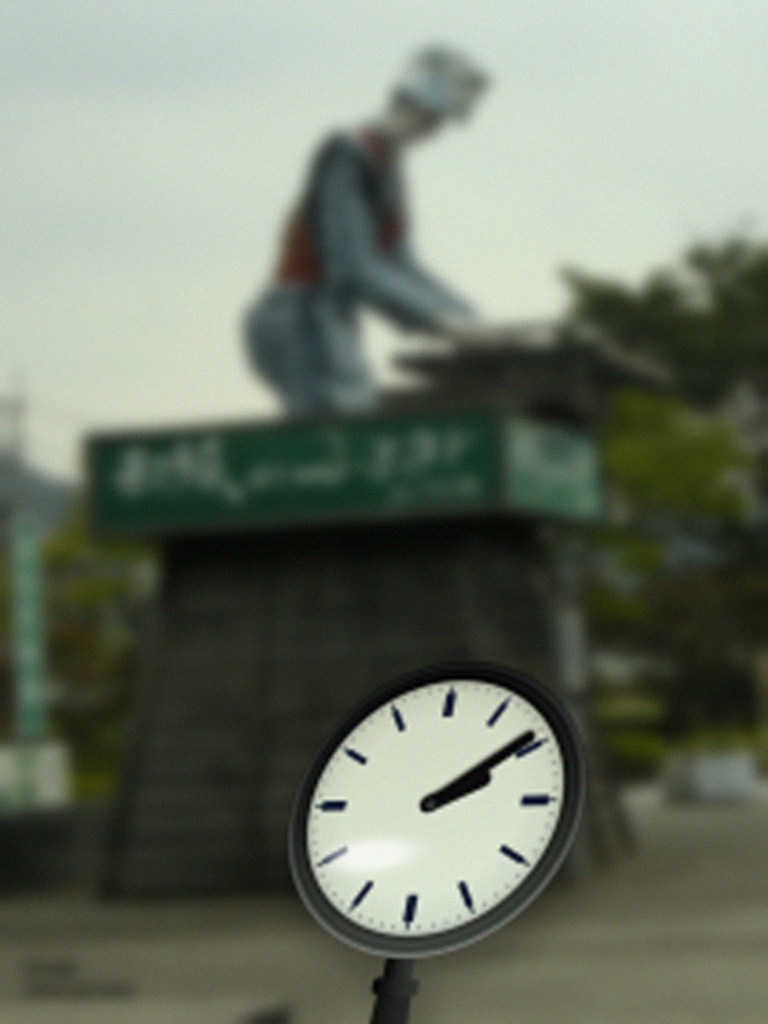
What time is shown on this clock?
2:09
